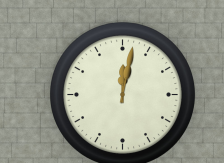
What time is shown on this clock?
12:02
